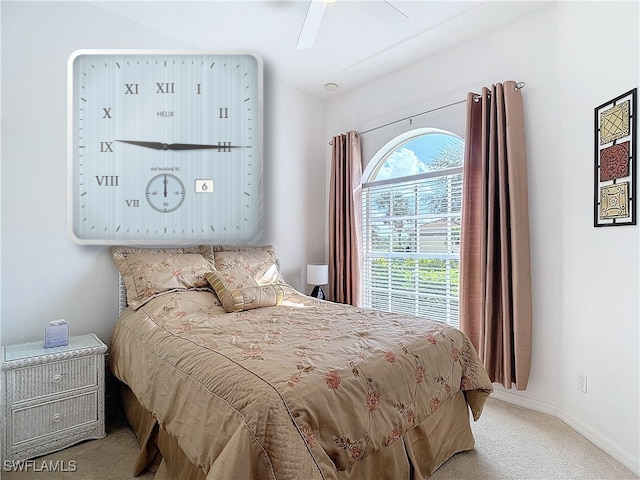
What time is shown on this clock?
9:15
